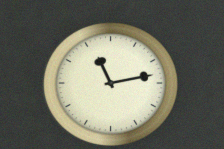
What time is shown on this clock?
11:13
